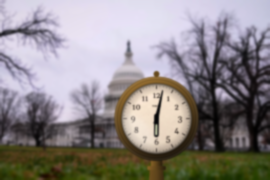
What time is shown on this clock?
6:02
